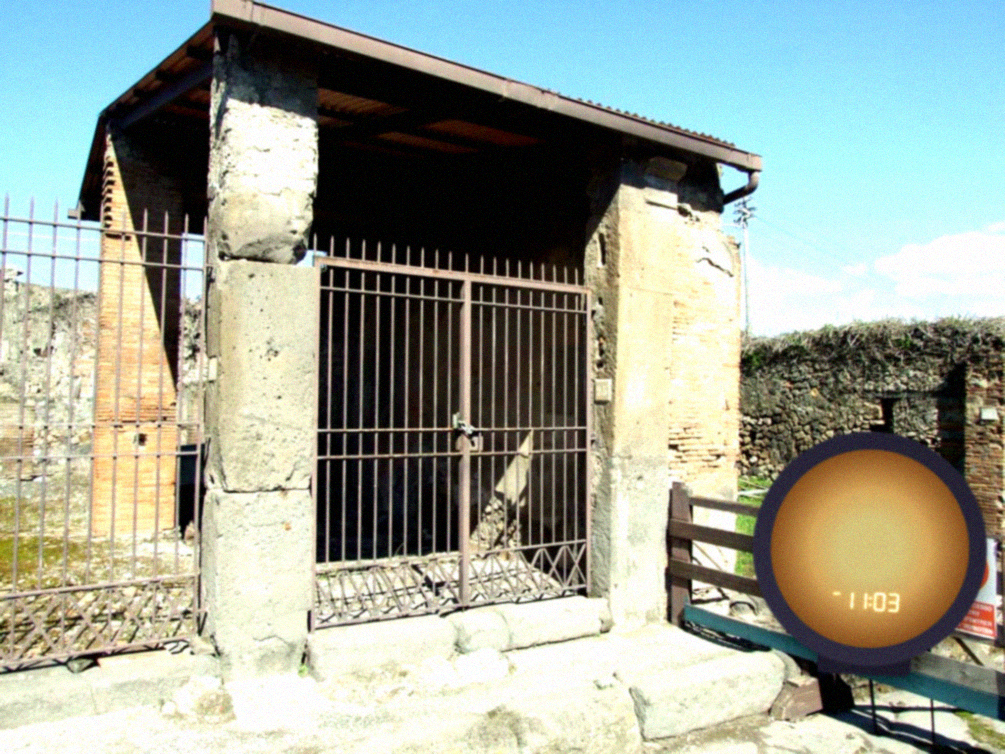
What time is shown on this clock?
11:03
